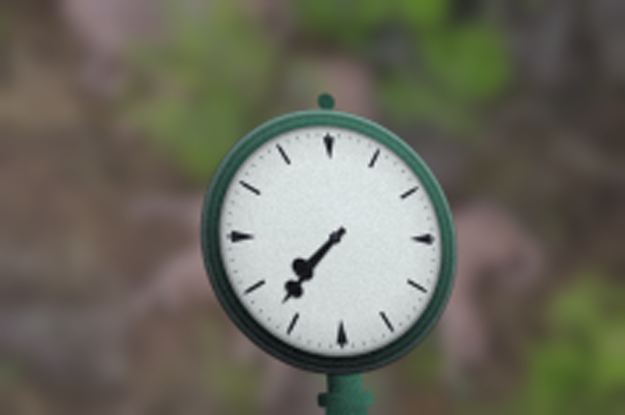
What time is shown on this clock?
7:37
